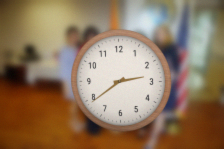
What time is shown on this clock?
2:39
